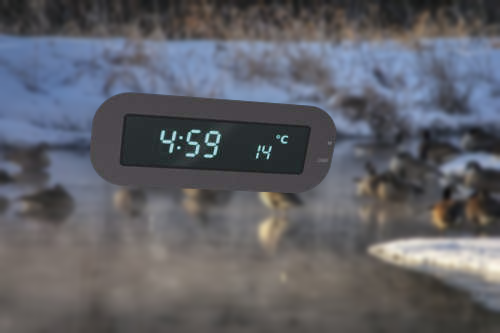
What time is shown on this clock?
4:59
